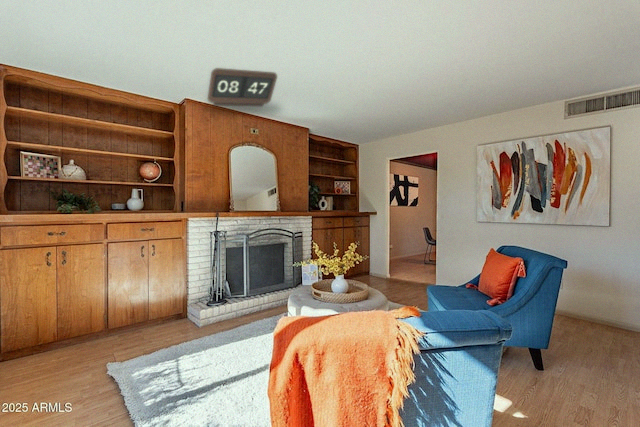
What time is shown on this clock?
8:47
